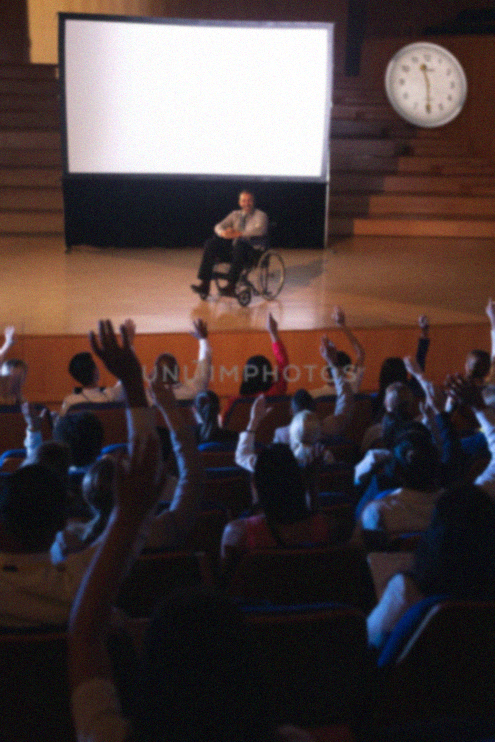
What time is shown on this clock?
11:30
